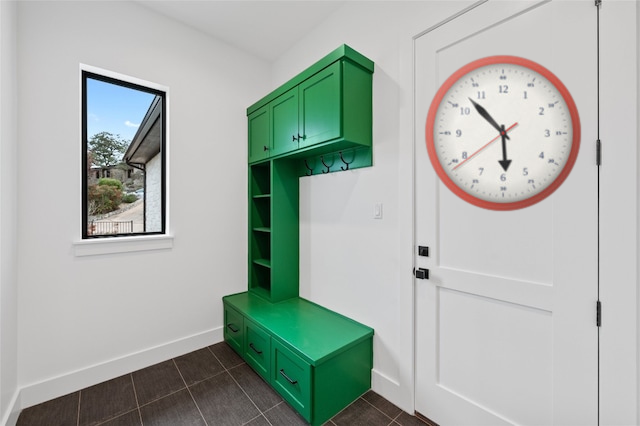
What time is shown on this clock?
5:52:39
